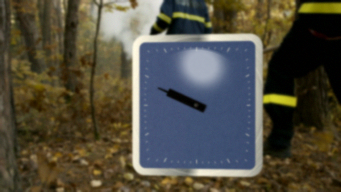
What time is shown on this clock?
9:49
